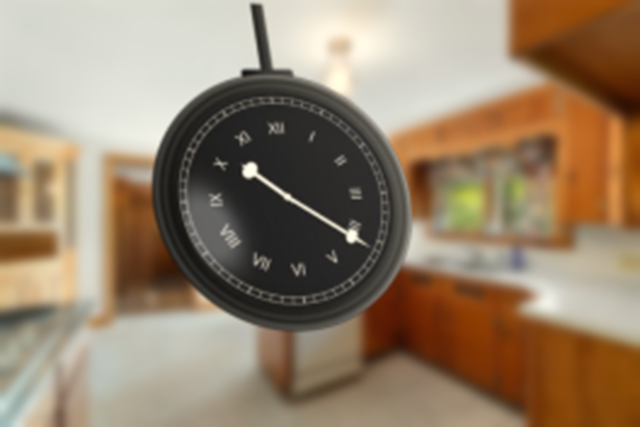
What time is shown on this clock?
10:21
